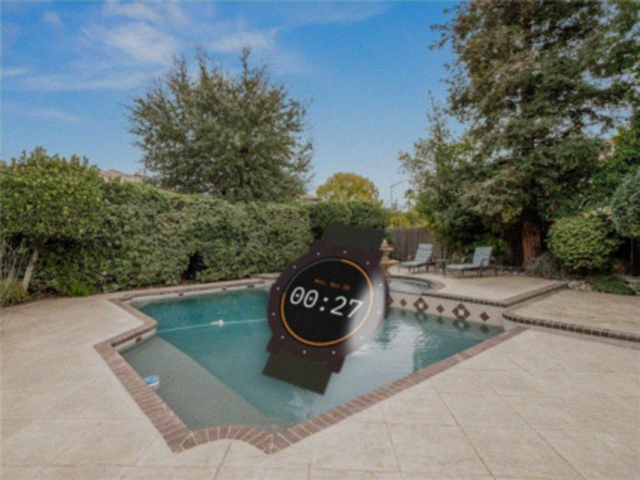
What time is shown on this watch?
0:27
